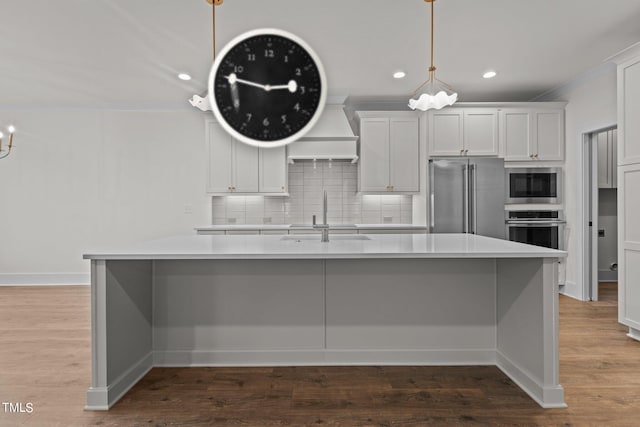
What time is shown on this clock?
2:47
